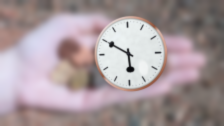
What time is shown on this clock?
5:50
